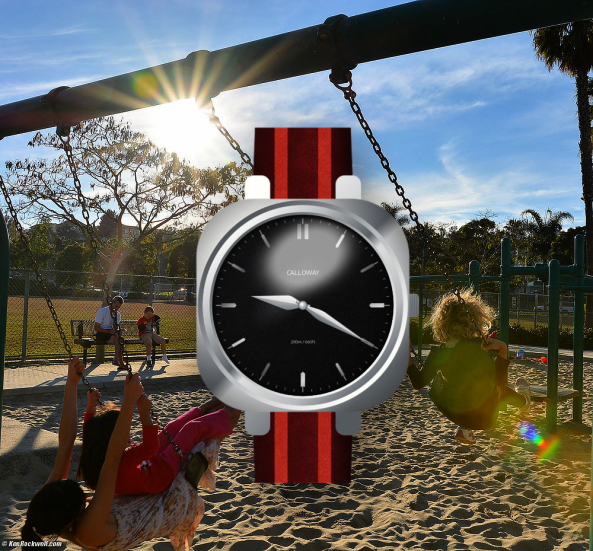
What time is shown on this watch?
9:20
